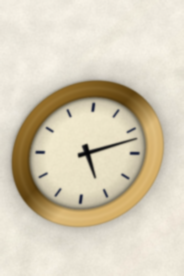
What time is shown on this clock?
5:12
